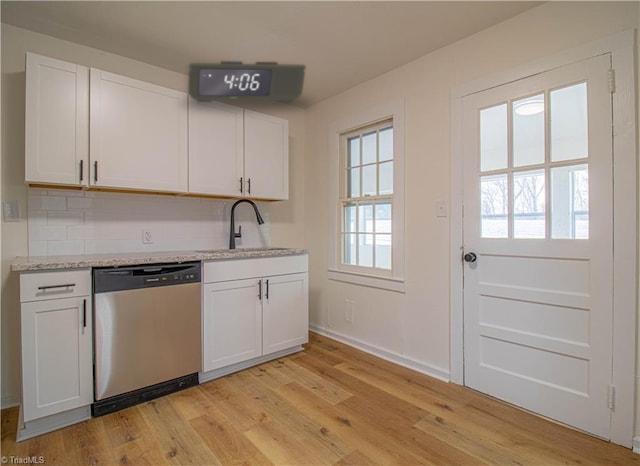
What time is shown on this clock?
4:06
